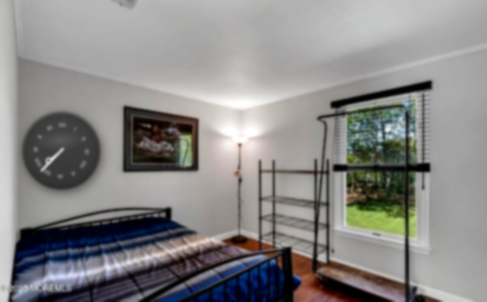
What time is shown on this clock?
7:37
